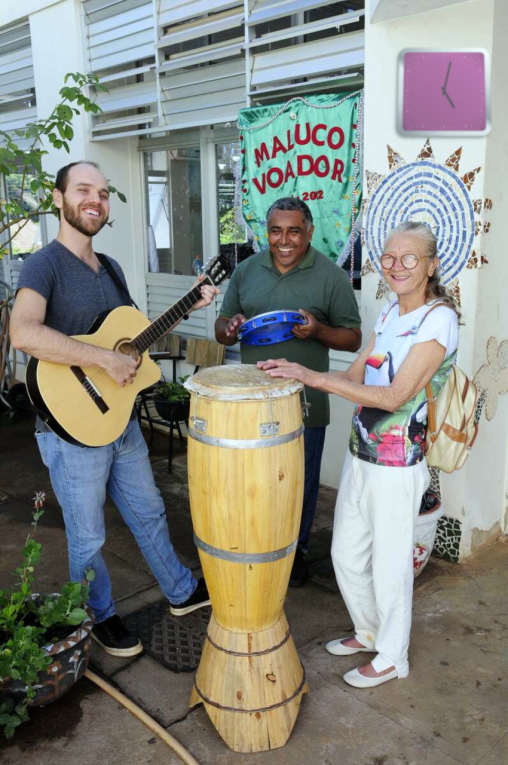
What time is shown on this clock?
5:02
